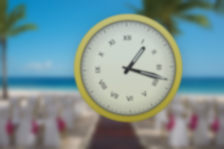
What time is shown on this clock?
1:18
